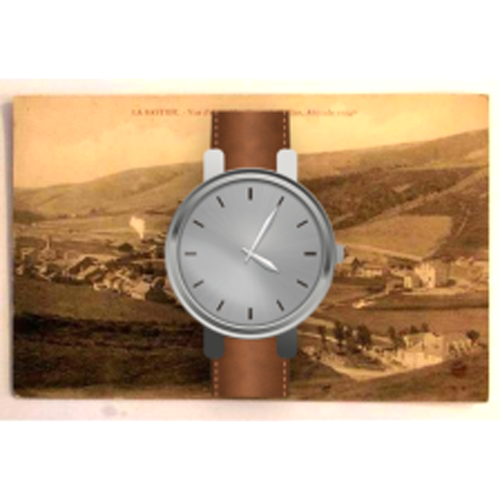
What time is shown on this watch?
4:05
